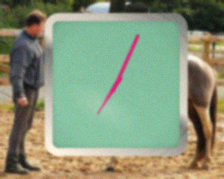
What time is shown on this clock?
7:04
